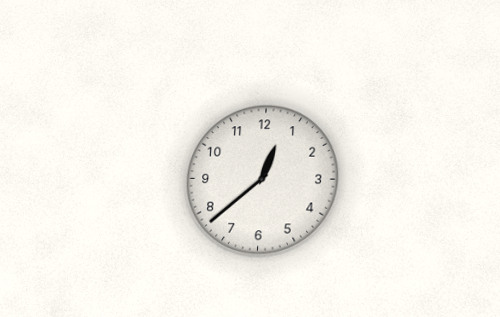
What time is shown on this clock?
12:38
